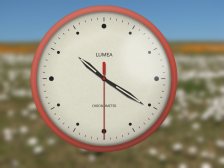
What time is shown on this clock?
10:20:30
